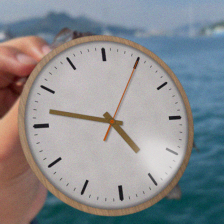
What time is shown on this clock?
4:47:05
